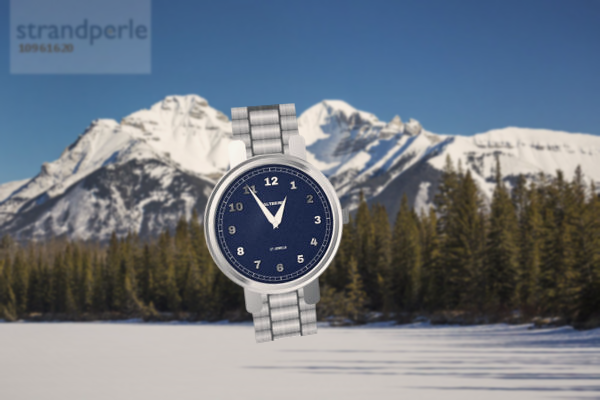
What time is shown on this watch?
12:55
